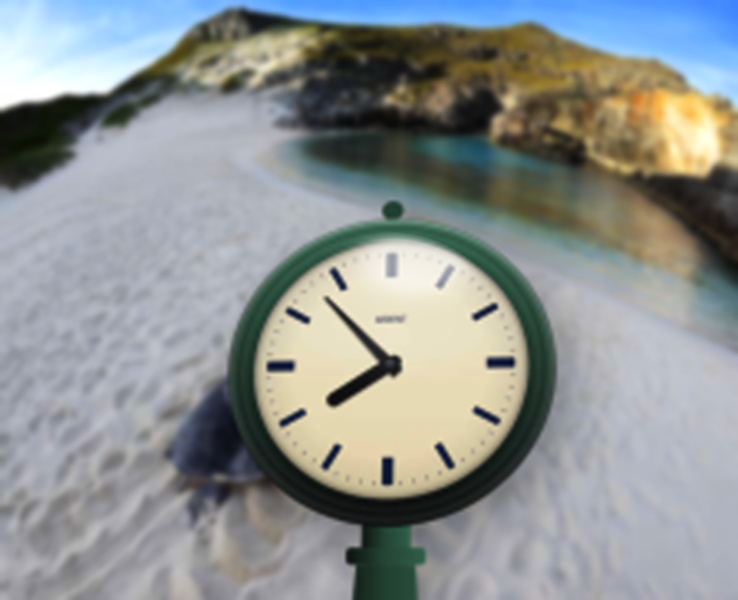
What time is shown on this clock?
7:53
